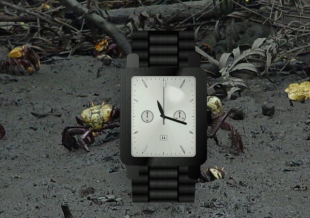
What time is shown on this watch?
11:18
